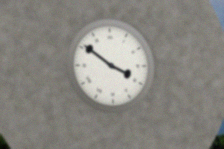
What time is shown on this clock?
3:51
